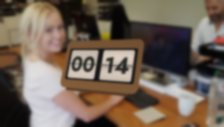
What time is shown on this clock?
0:14
